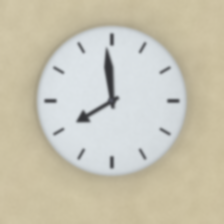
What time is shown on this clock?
7:59
